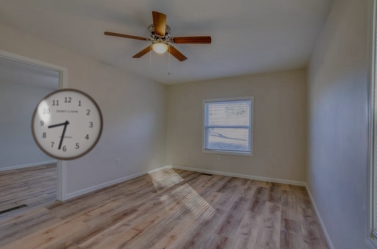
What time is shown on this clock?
8:32
